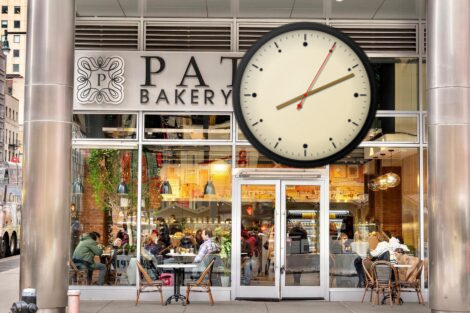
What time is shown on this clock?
8:11:05
